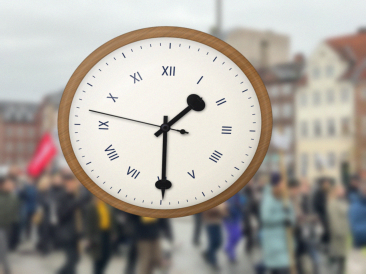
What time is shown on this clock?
1:29:47
